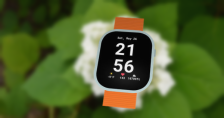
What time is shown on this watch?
21:56
